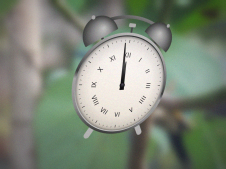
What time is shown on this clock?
11:59
